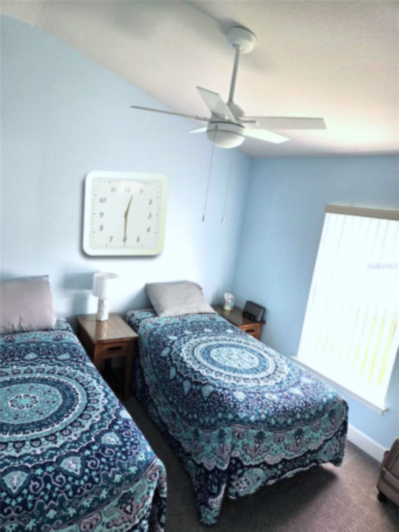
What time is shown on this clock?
12:30
